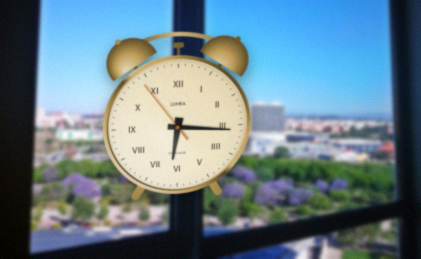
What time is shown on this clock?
6:15:54
